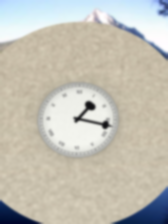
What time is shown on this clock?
1:17
